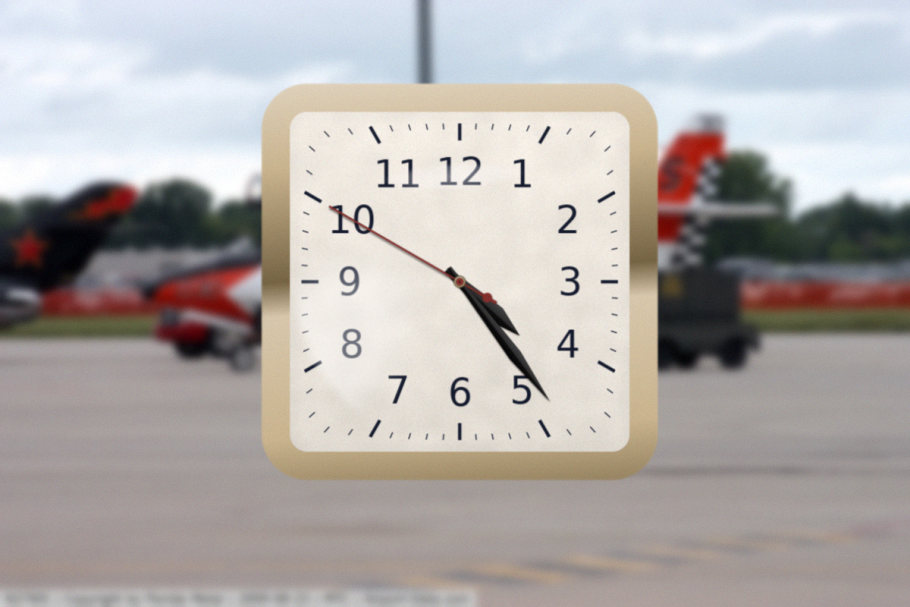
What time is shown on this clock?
4:23:50
